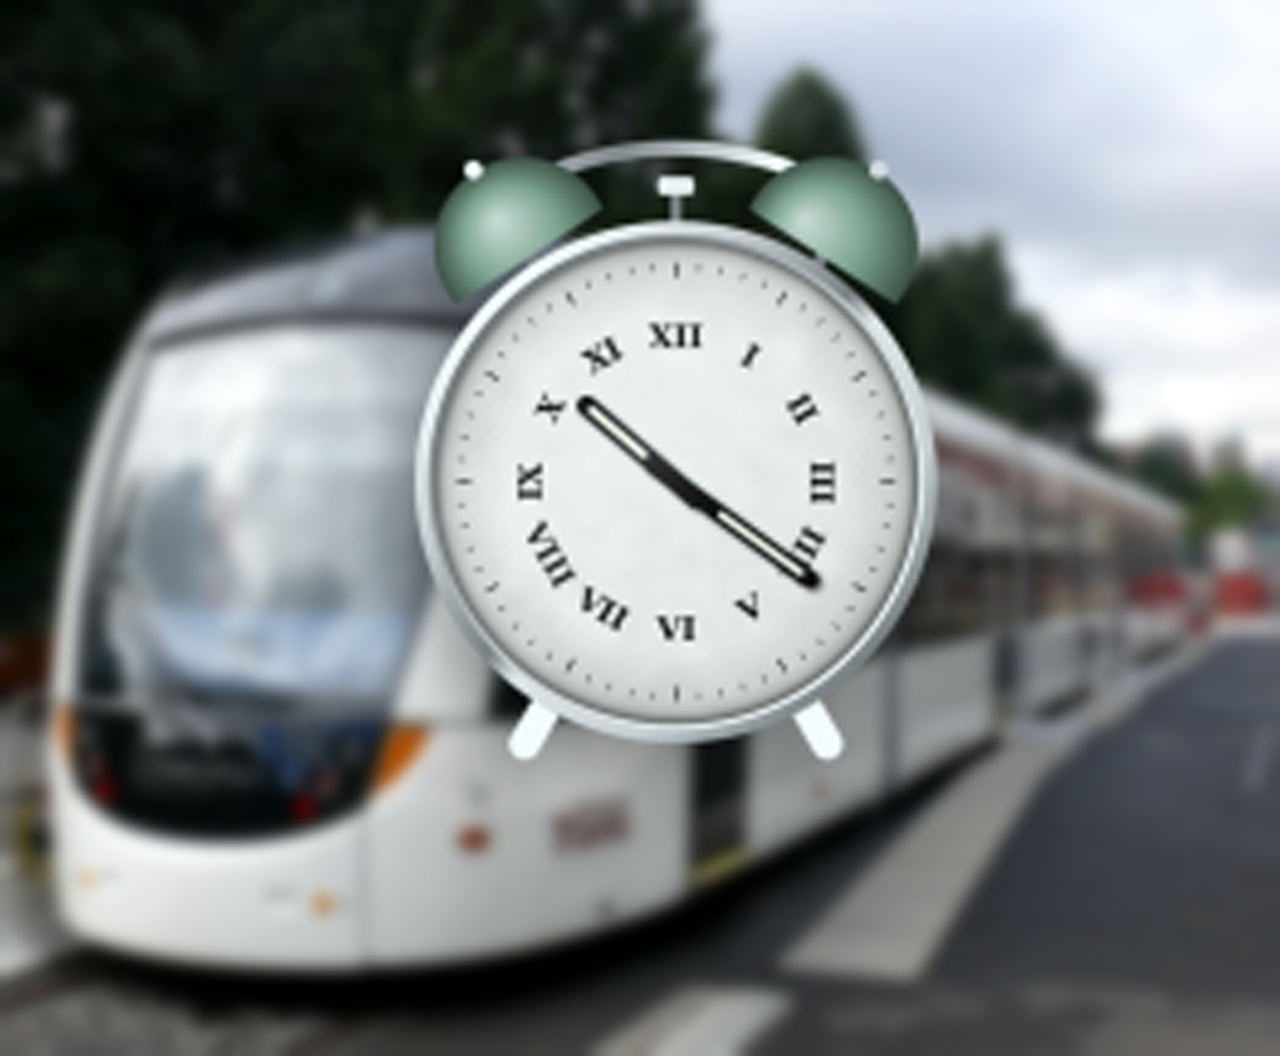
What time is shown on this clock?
10:21
